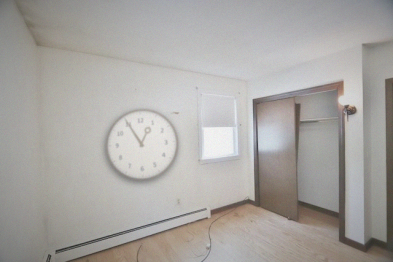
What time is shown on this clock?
12:55
